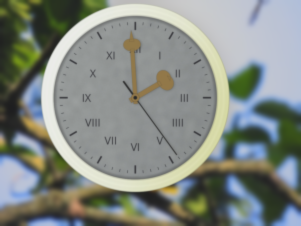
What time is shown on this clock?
1:59:24
